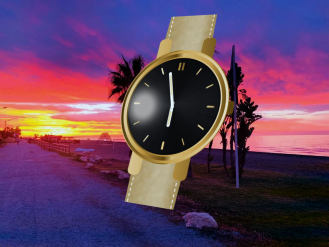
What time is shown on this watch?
5:57
